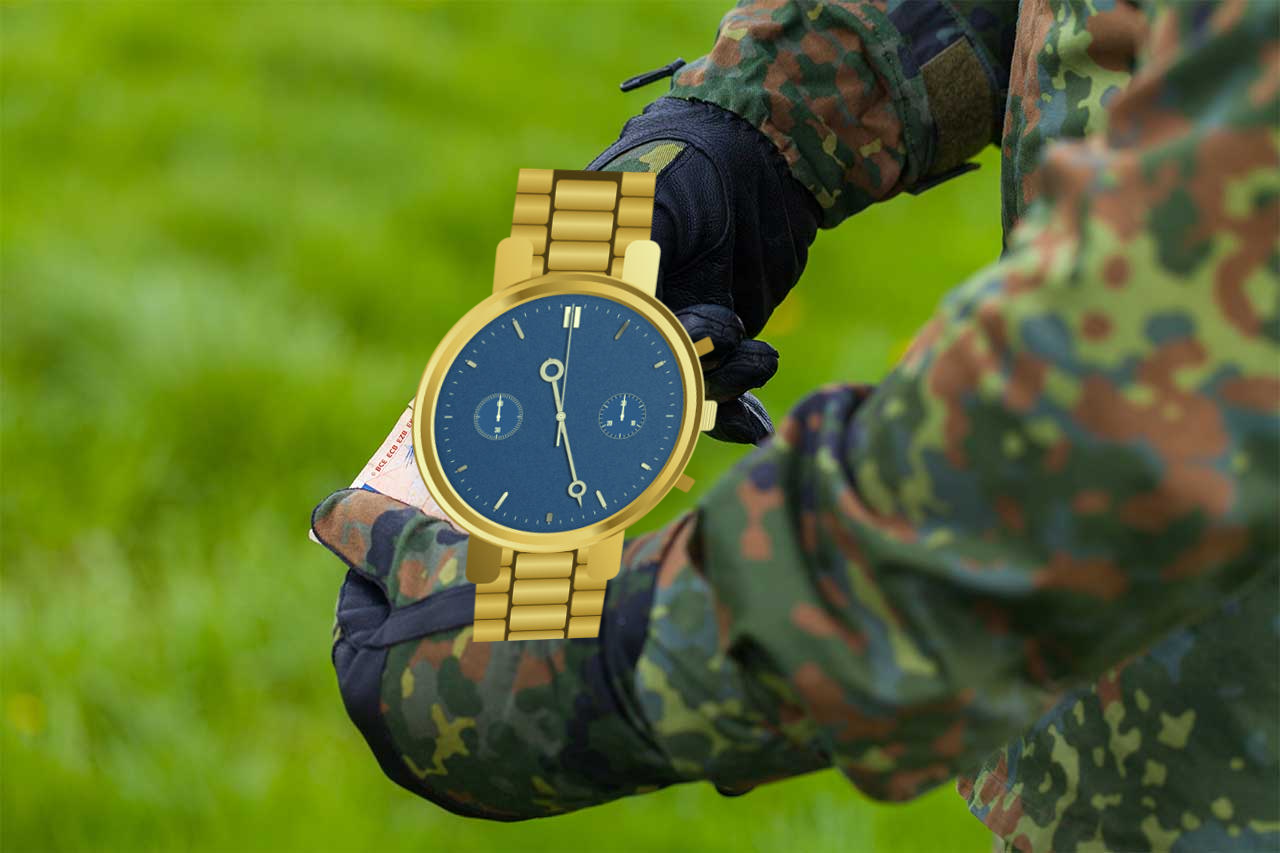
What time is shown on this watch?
11:27
